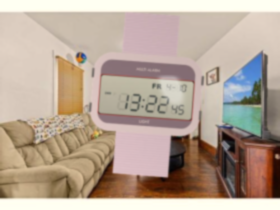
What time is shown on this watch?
13:22:45
